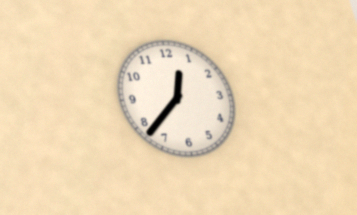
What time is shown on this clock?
12:38
